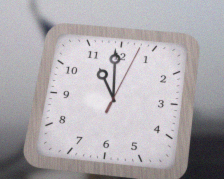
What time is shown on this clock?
10:59:03
